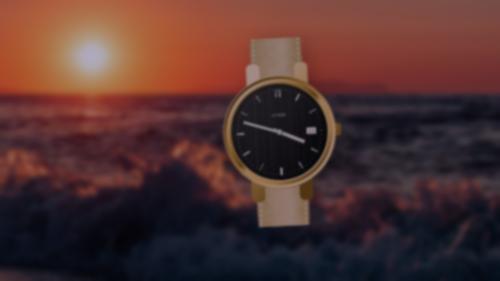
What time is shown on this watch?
3:48
